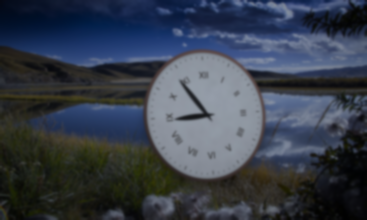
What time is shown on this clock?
8:54
